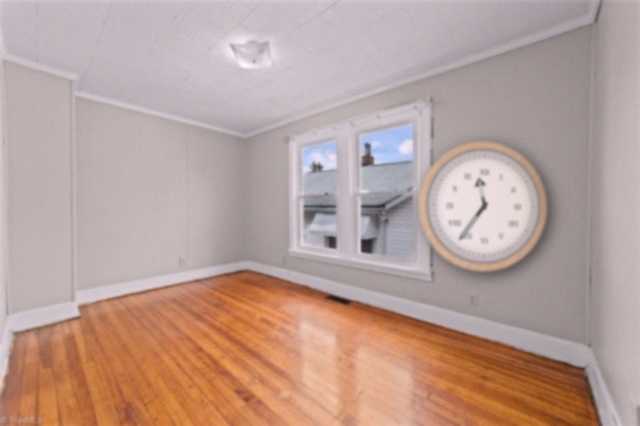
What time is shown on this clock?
11:36
